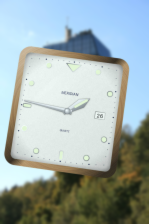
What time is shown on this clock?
1:46
